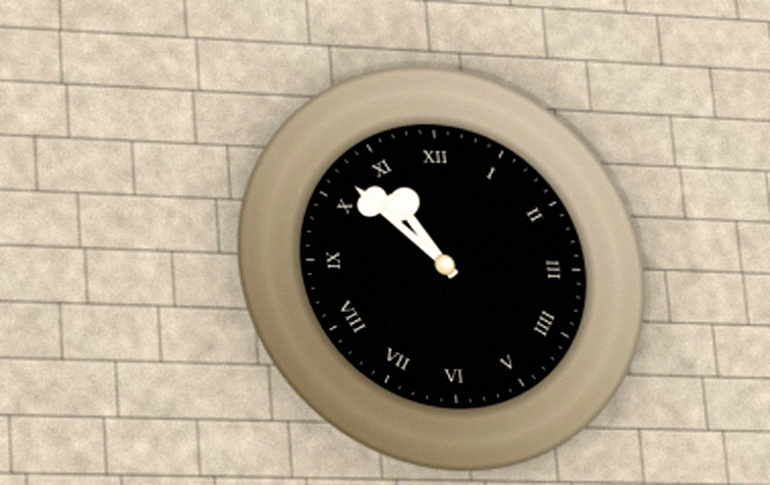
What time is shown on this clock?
10:52
